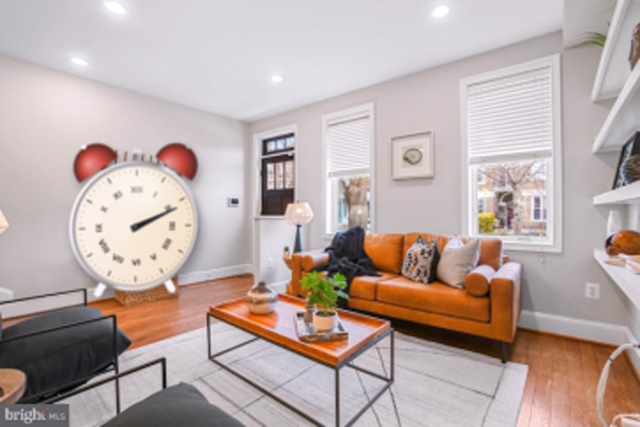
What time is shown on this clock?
2:11
